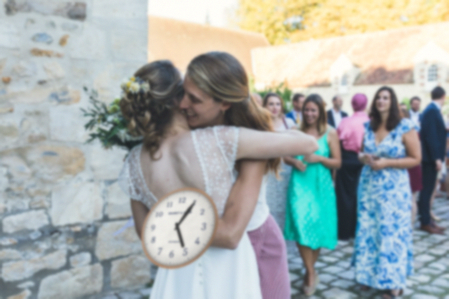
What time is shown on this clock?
5:05
